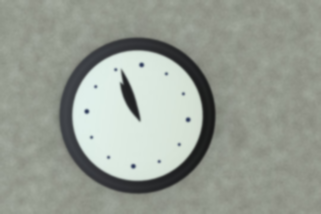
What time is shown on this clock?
10:56
